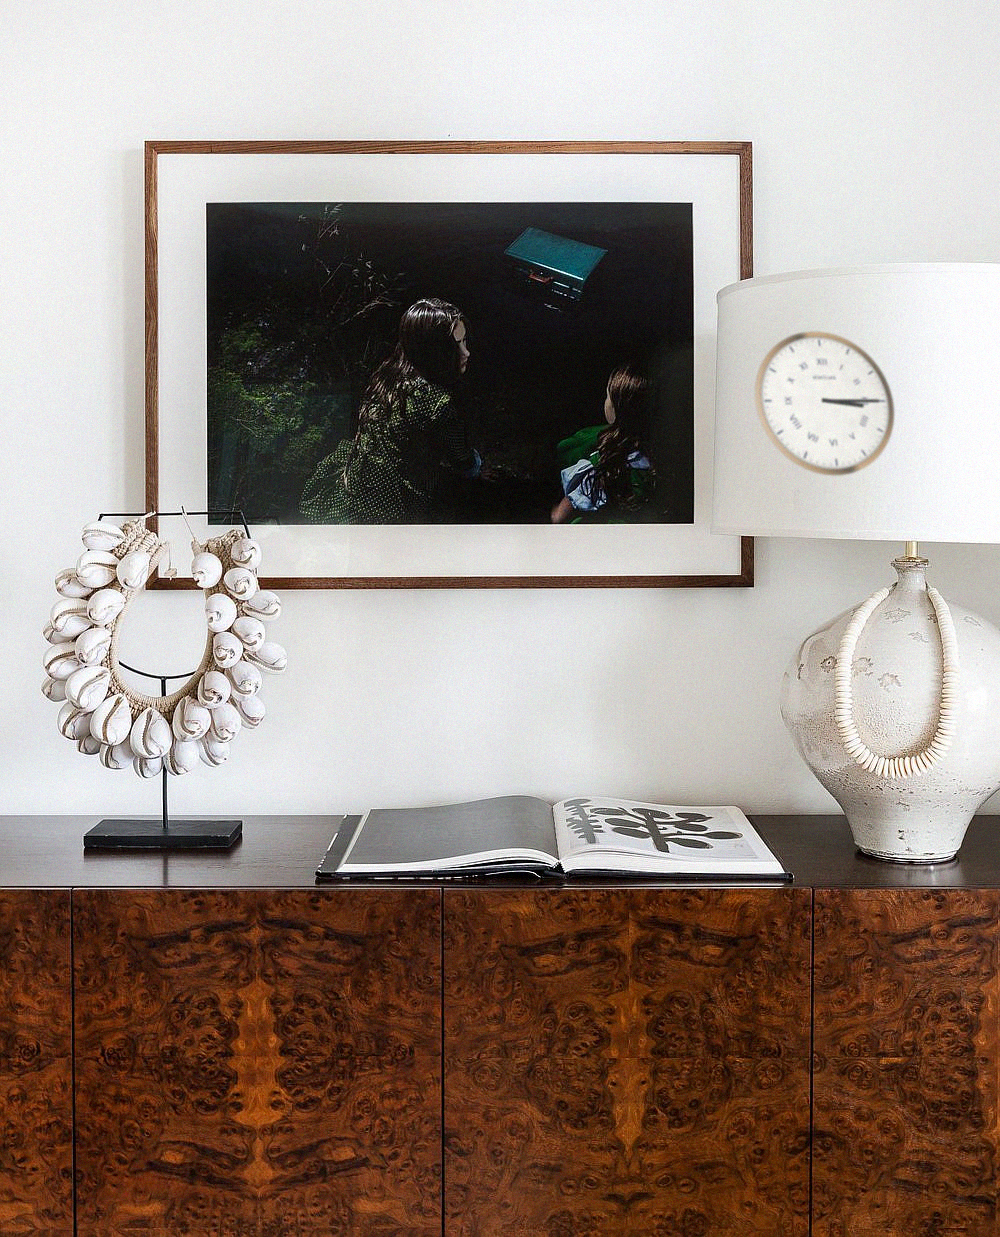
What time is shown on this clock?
3:15
